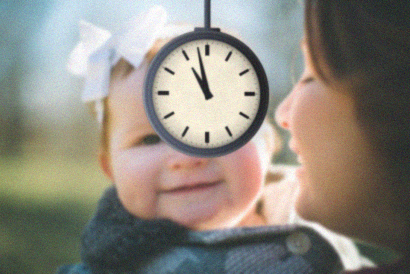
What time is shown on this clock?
10:58
